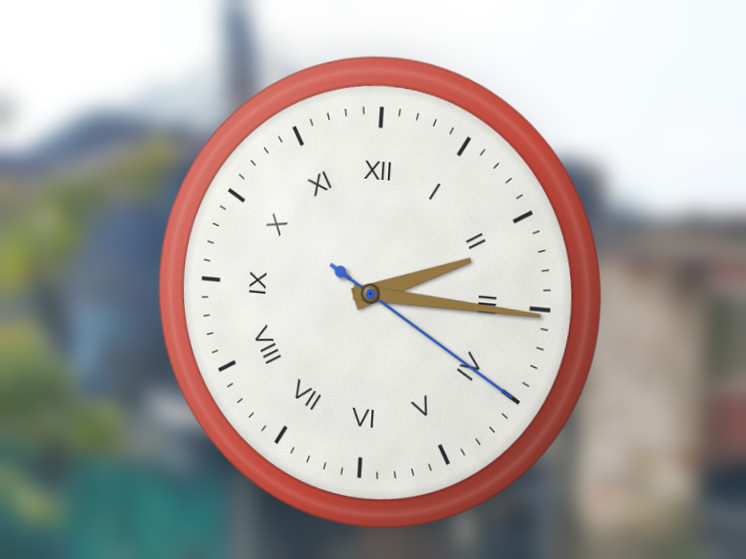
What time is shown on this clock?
2:15:20
